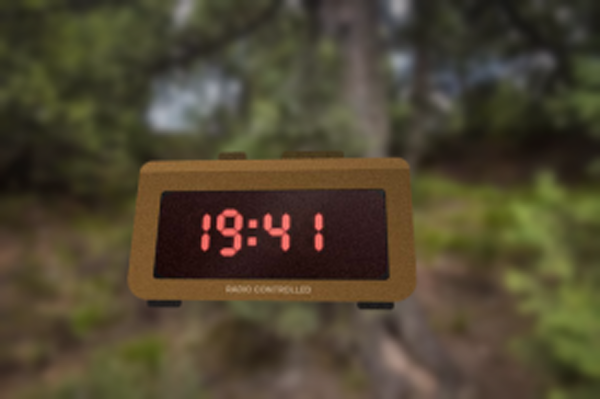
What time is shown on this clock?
19:41
